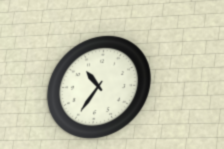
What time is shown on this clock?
10:35
